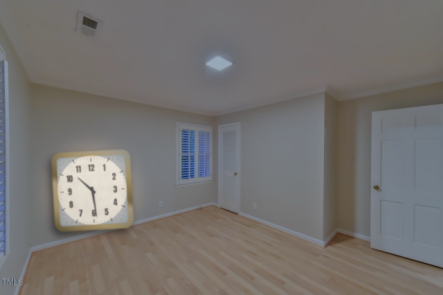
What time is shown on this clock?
10:29
